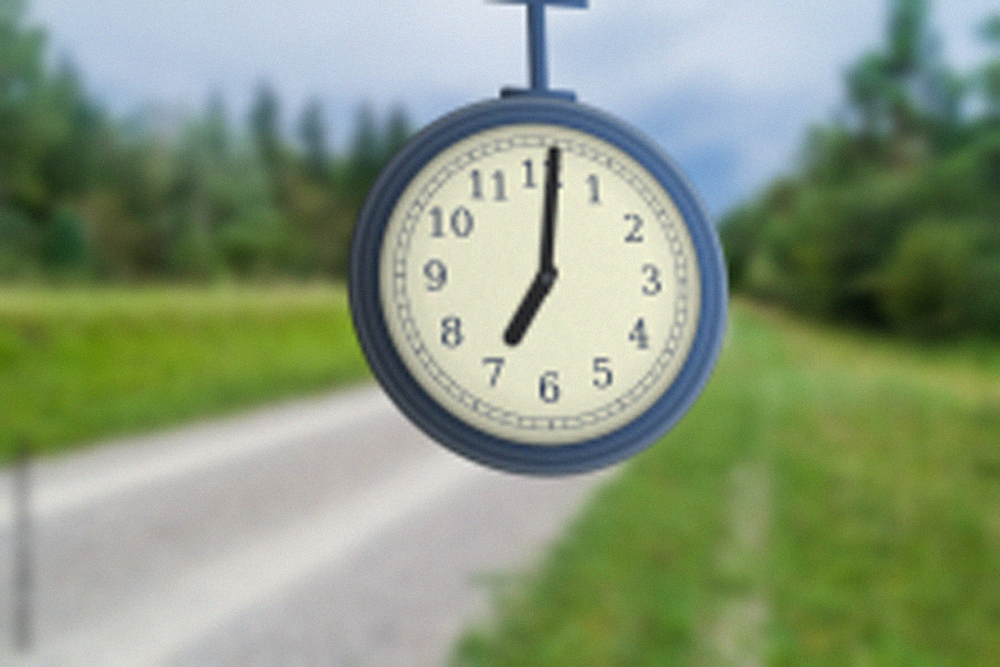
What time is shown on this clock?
7:01
